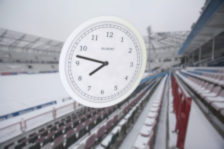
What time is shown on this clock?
7:47
